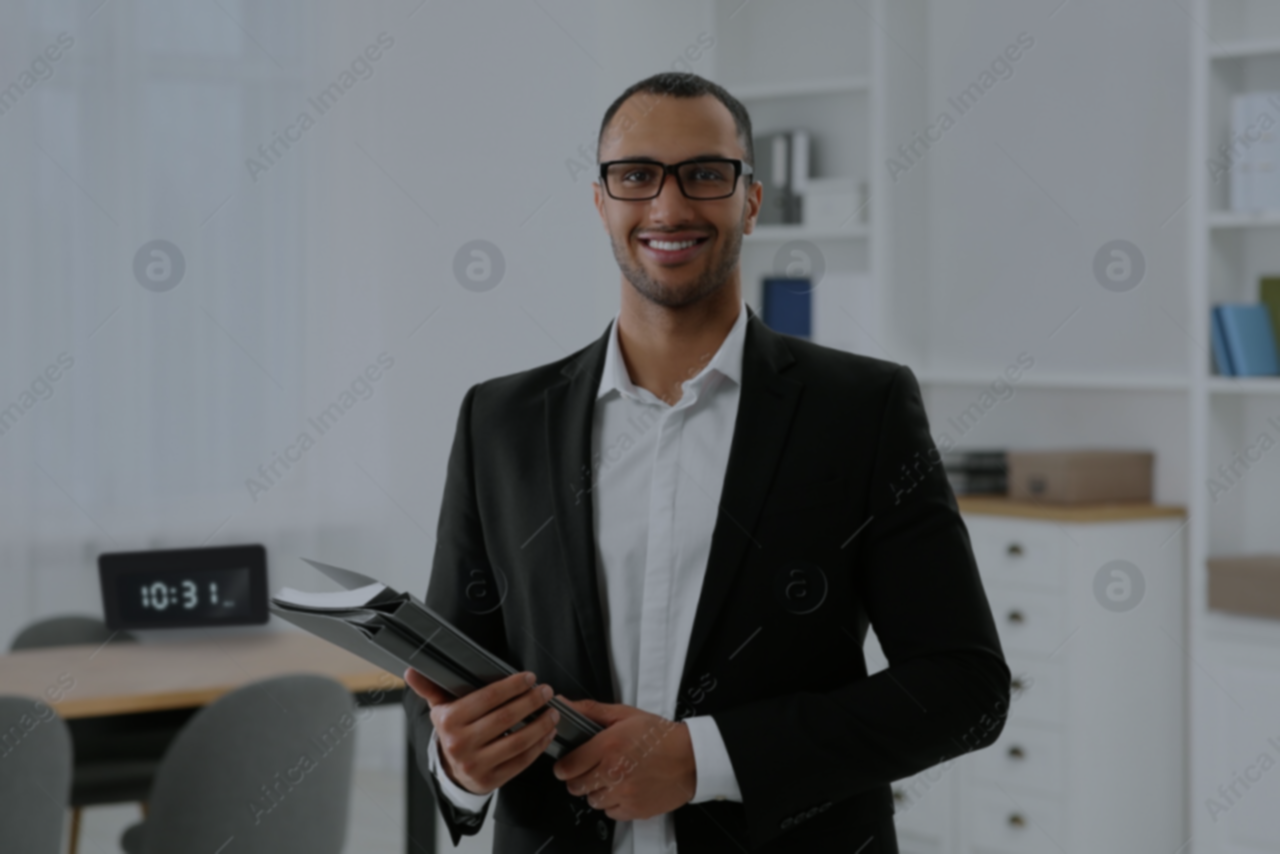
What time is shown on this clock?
10:31
